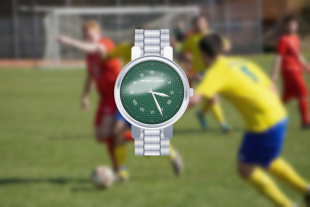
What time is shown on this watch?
3:26
